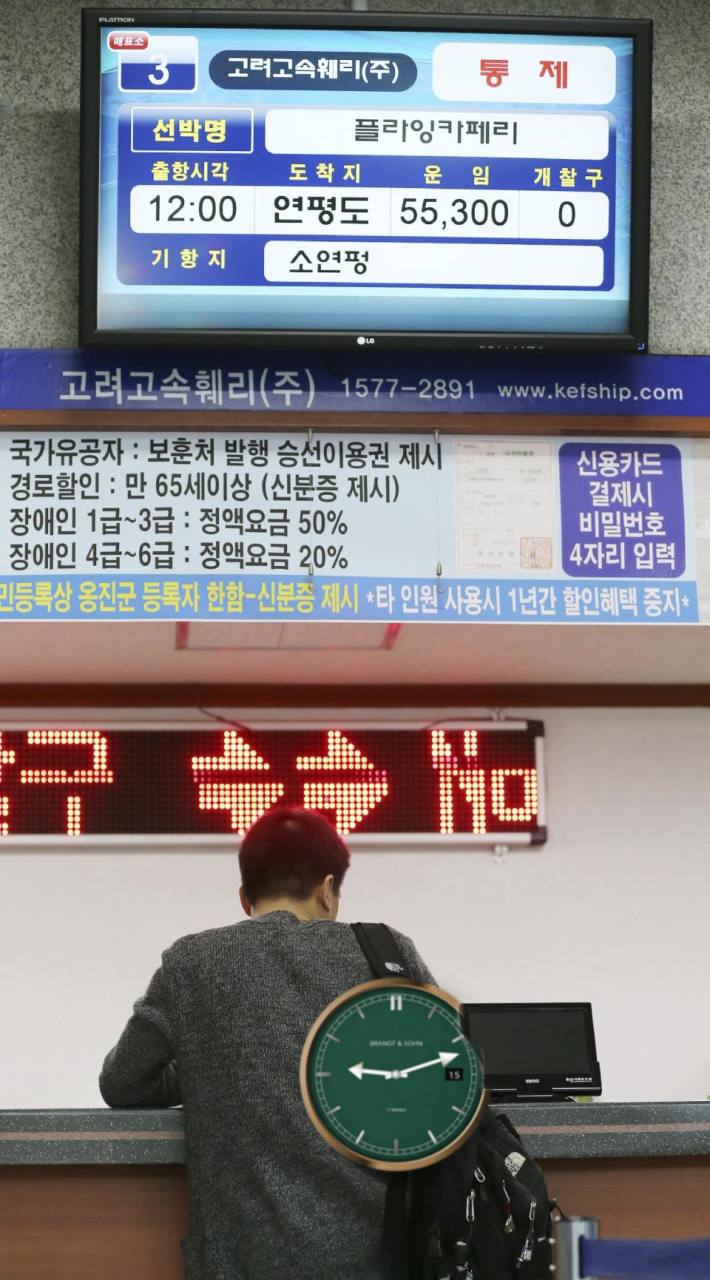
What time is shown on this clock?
9:12
